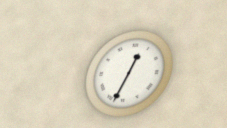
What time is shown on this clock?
12:33
